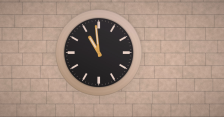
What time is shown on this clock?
10:59
